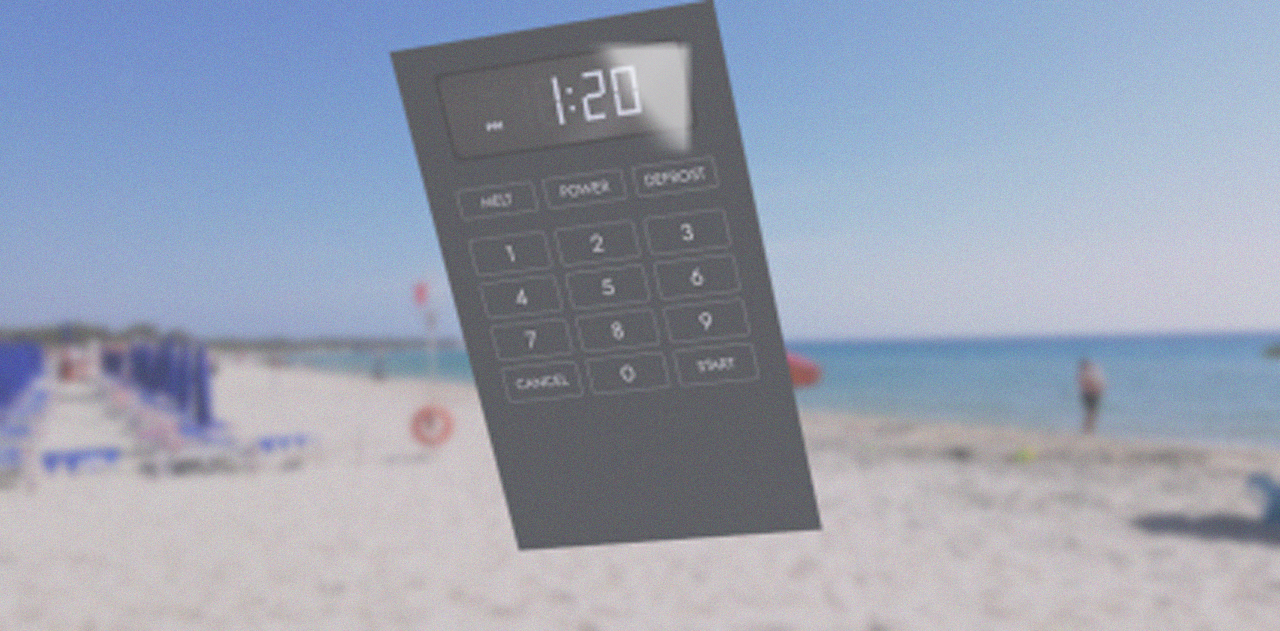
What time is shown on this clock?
1:20
